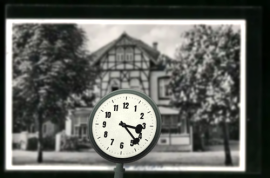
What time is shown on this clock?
3:23
